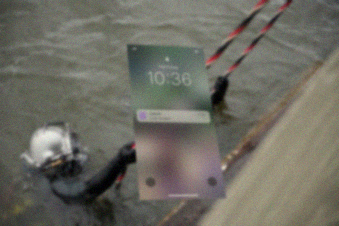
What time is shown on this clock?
10:36
